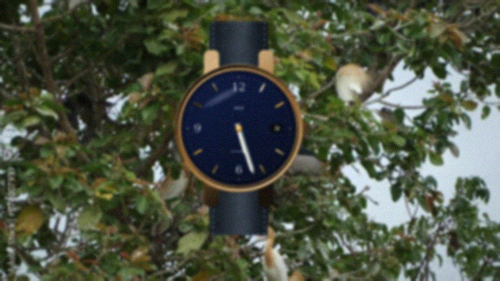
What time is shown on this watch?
5:27
